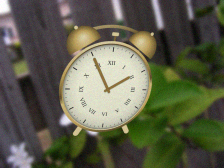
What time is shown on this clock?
1:55
